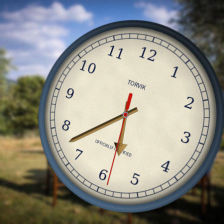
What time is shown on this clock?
5:37:29
